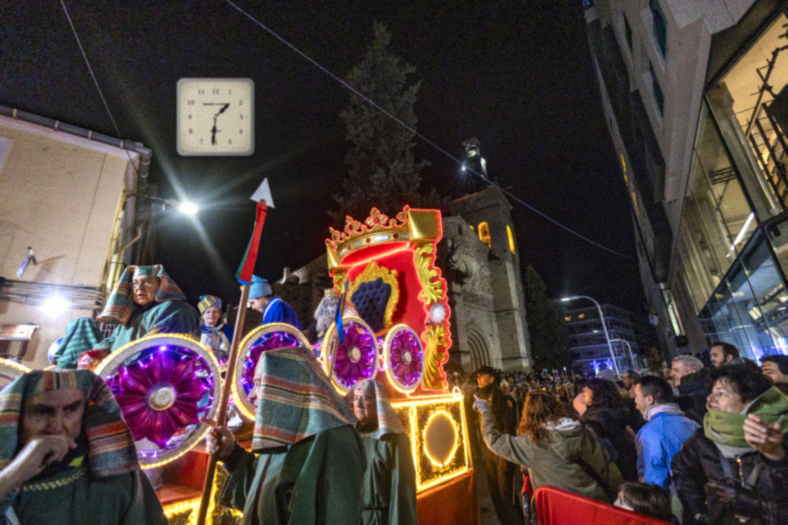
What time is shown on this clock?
1:31
